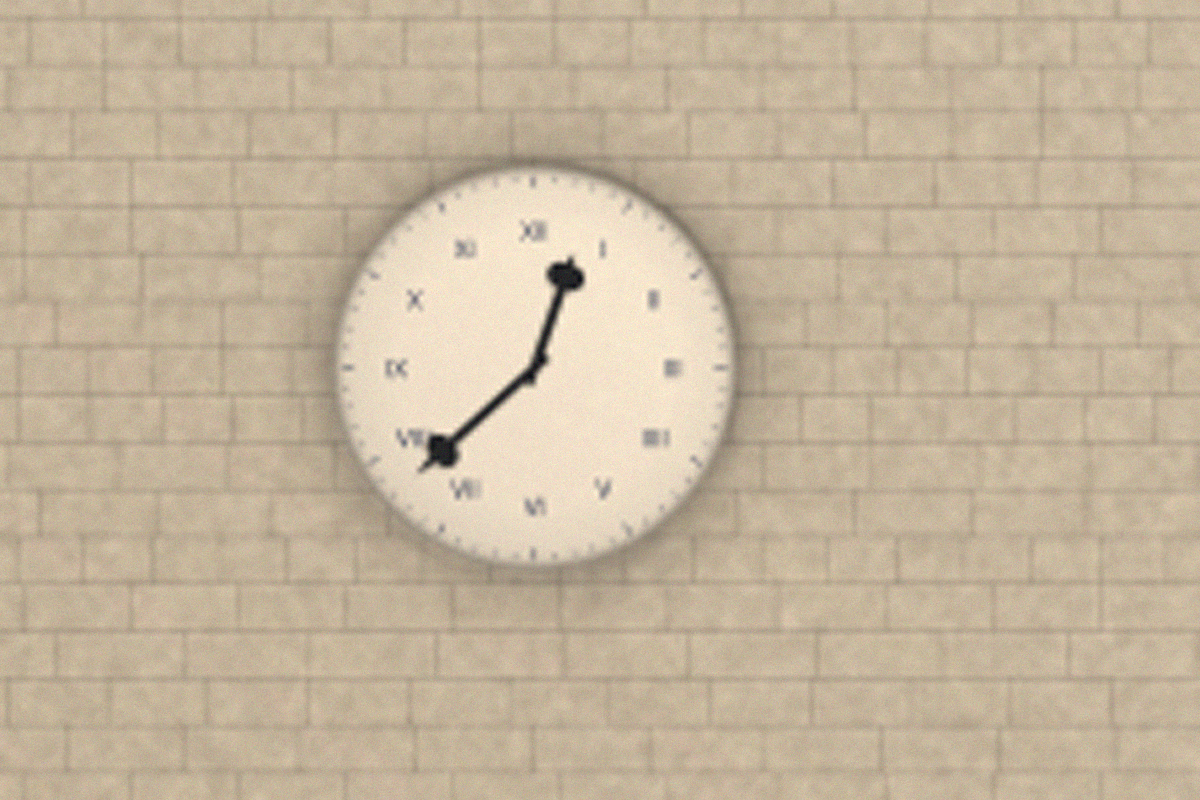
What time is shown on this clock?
12:38
